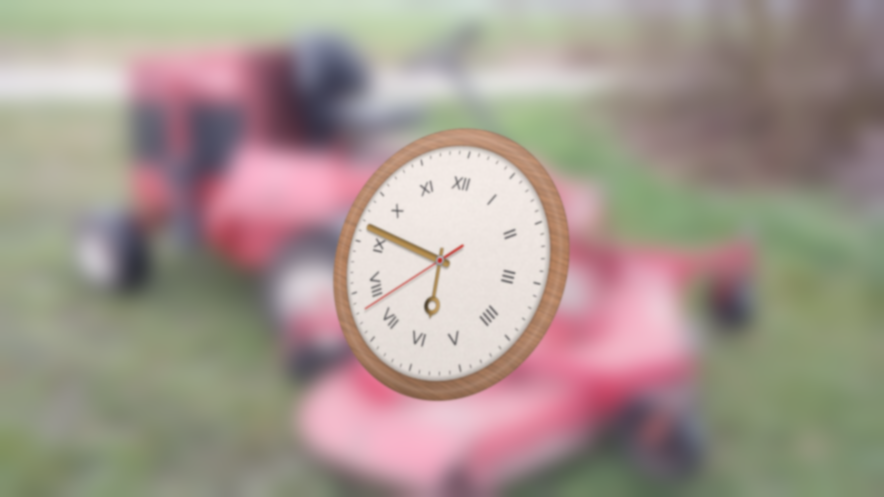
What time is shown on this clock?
5:46:38
